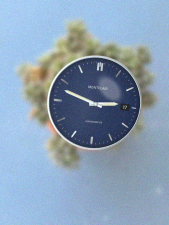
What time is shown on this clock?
2:48
